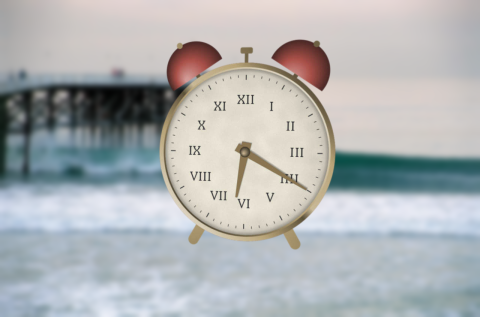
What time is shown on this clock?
6:20
